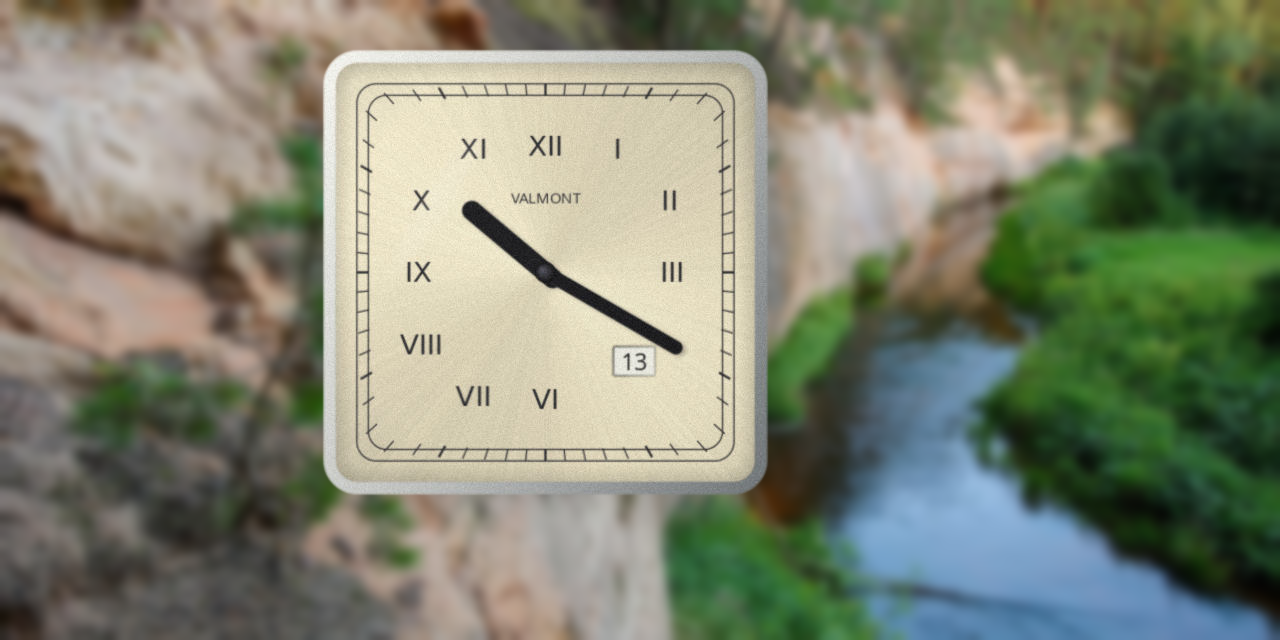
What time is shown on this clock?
10:20
